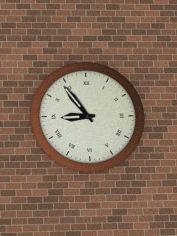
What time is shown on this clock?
8:54
